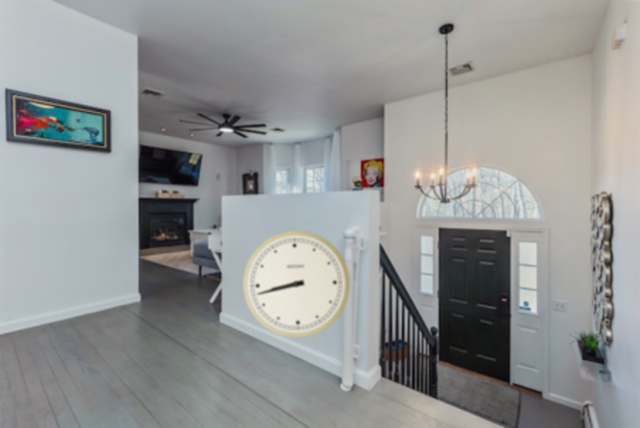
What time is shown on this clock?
8:43
